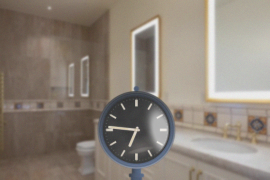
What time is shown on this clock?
6:46
